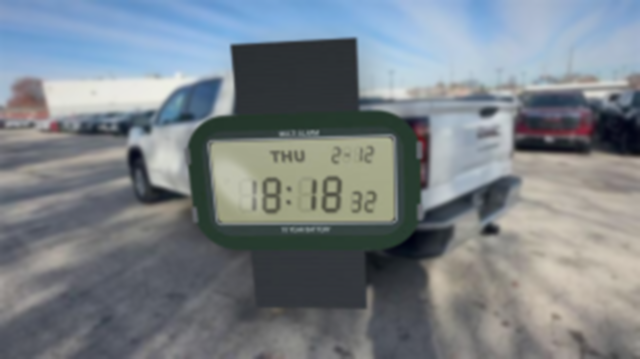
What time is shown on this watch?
18:18:32
